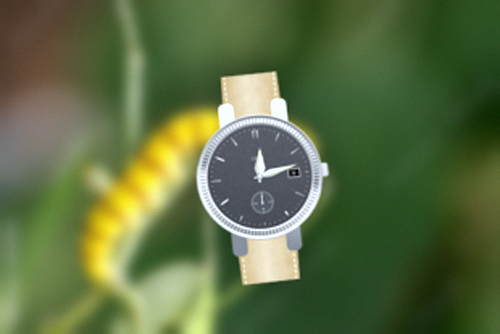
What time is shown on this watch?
12:13
